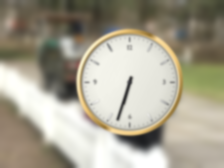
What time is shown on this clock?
6:33
